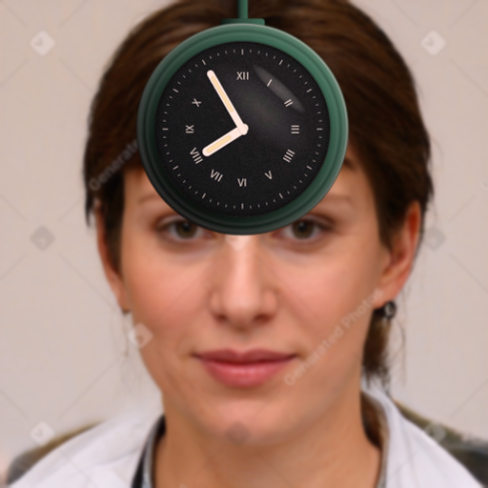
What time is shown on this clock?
7:55
